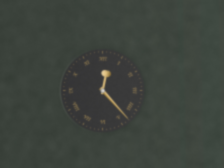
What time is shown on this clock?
12:23
